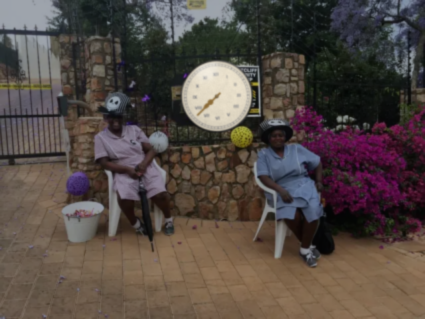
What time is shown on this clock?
7:38
